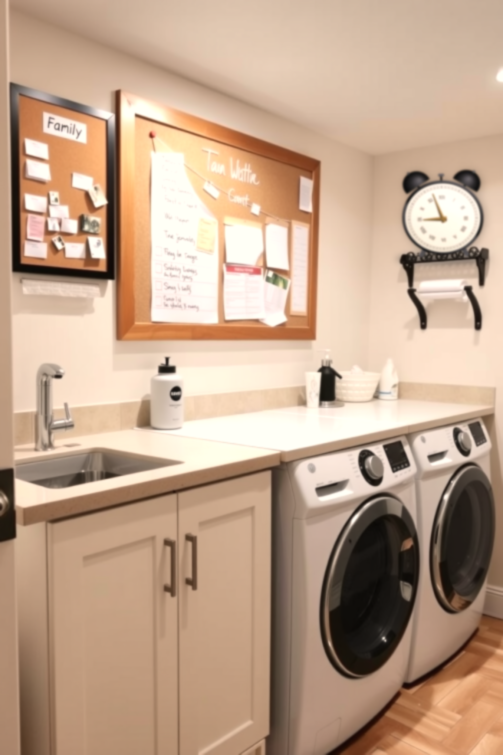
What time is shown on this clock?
8:57
